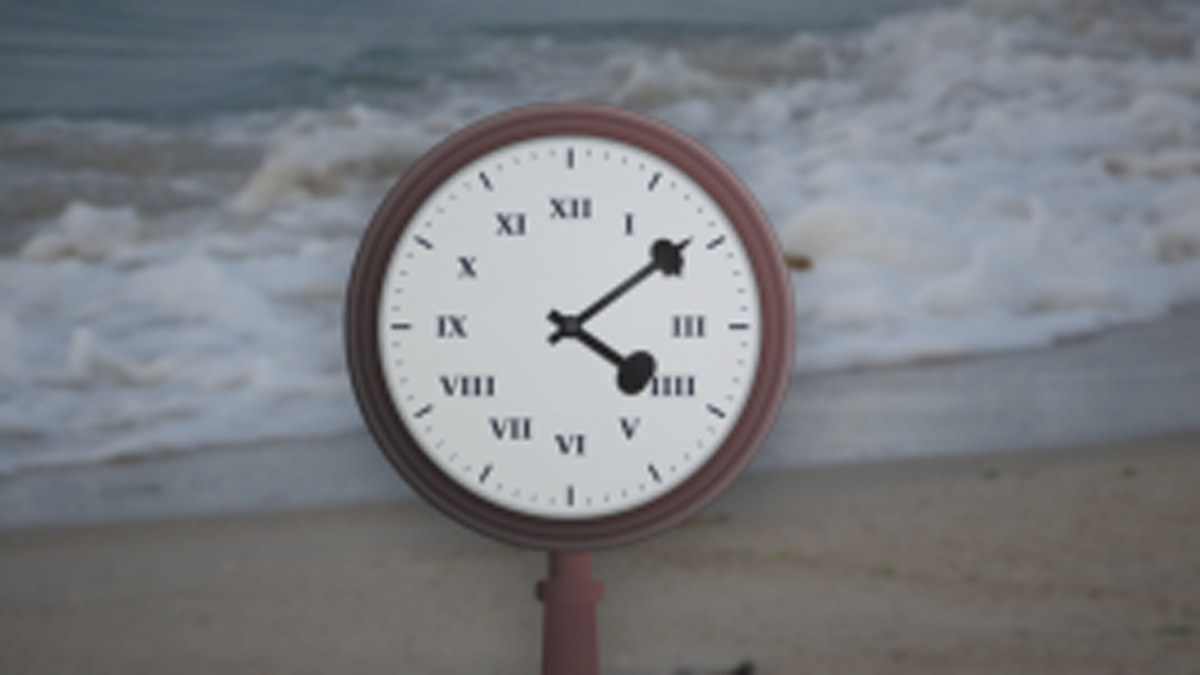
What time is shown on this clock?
4:09
